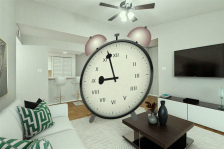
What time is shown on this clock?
8:57
